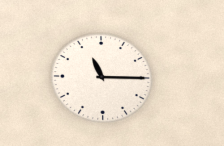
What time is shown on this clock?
11:15
